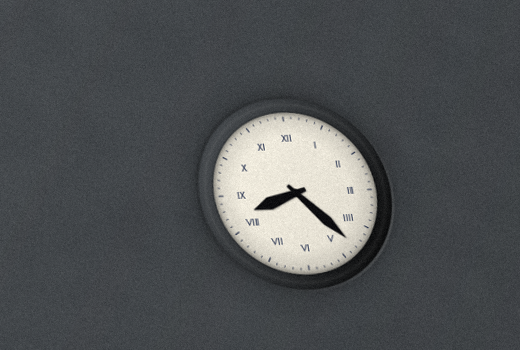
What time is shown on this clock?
8:23
